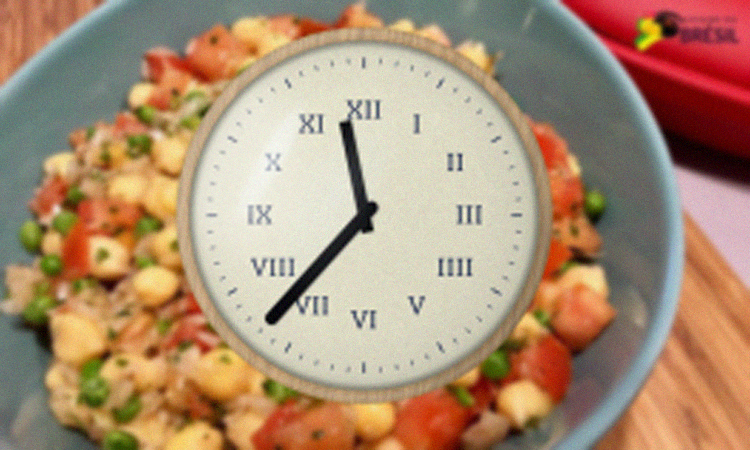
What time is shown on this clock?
11:37
